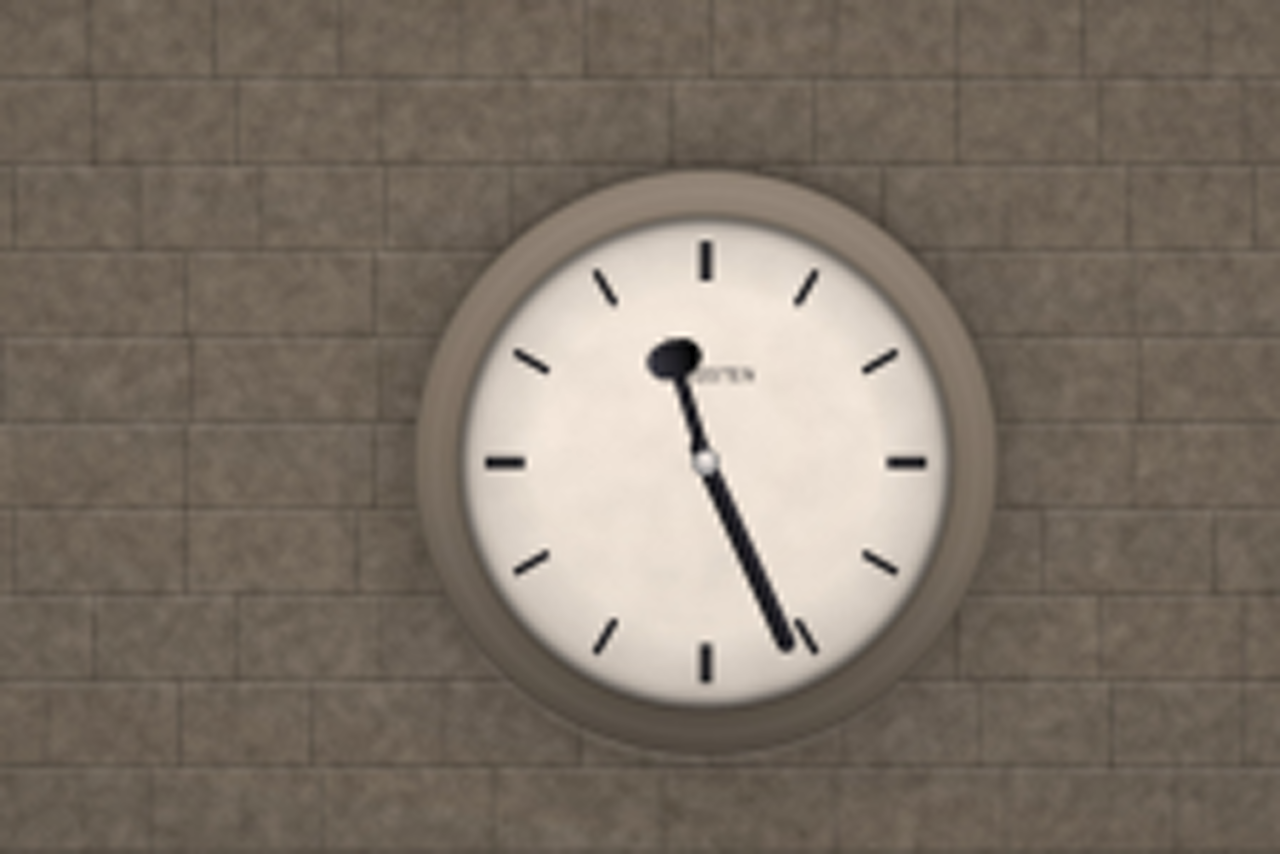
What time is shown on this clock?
11:26
